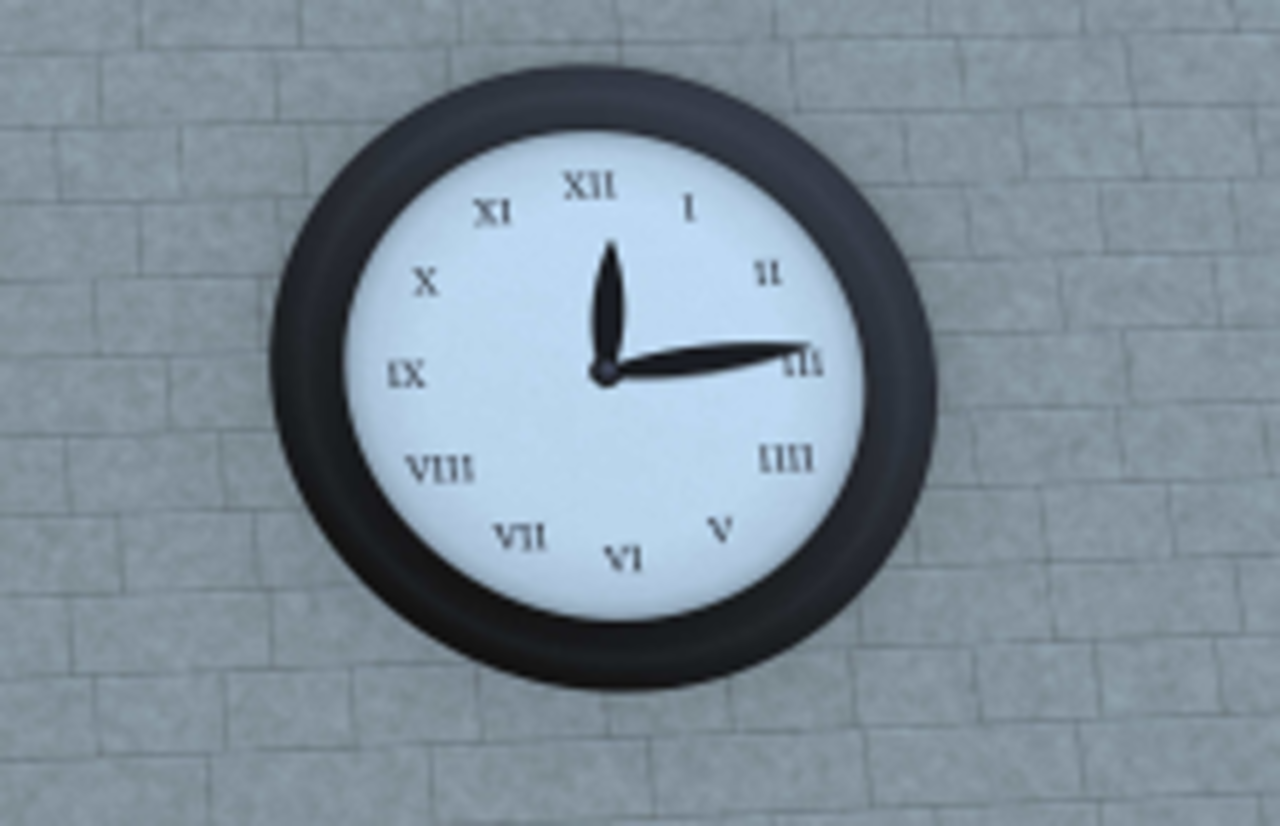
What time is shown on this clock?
12:14
